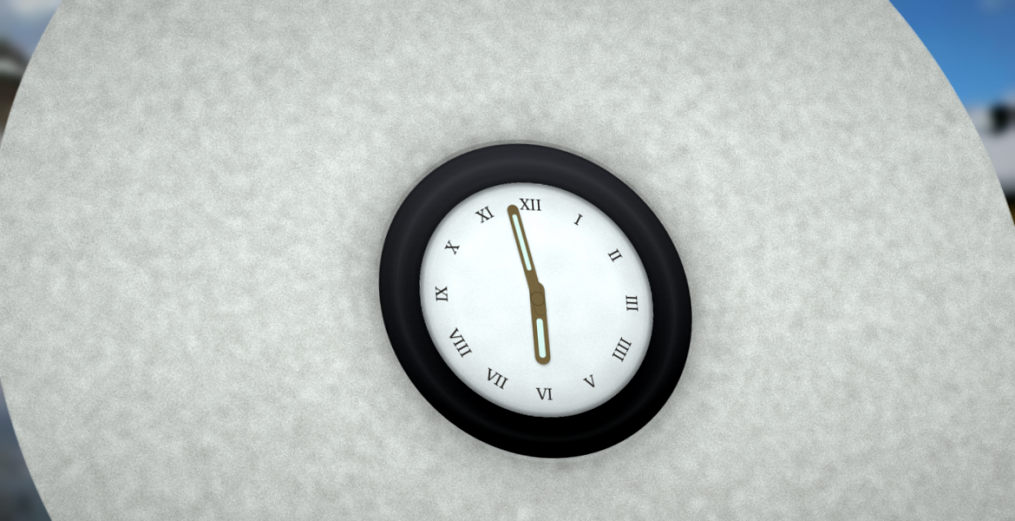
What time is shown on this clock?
5:58
